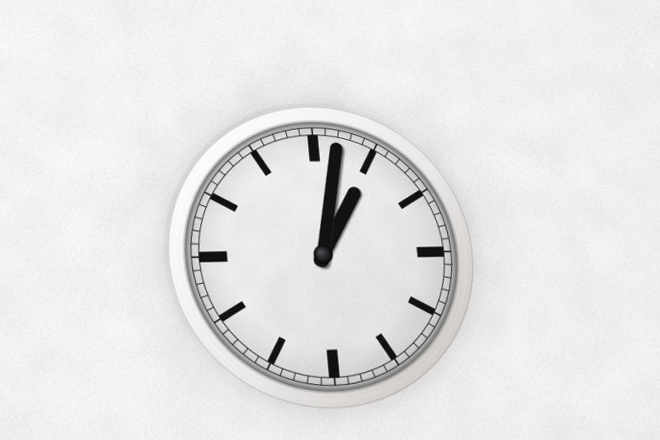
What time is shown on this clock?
1:02
